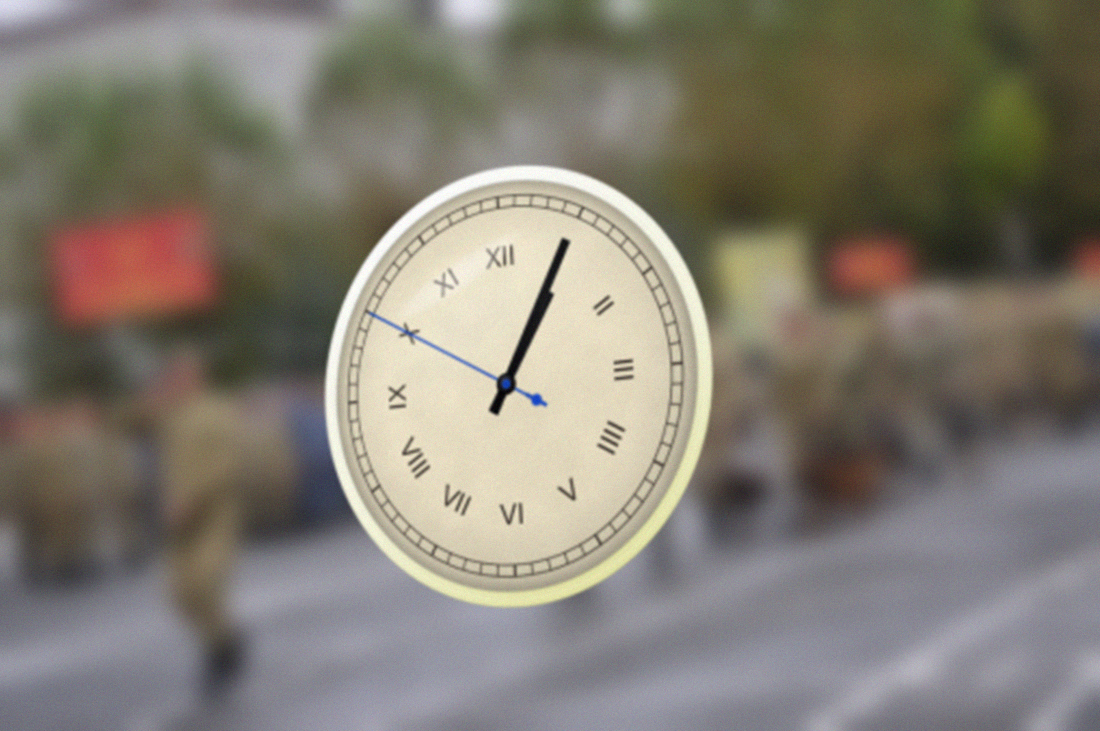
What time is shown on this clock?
1:04:50
